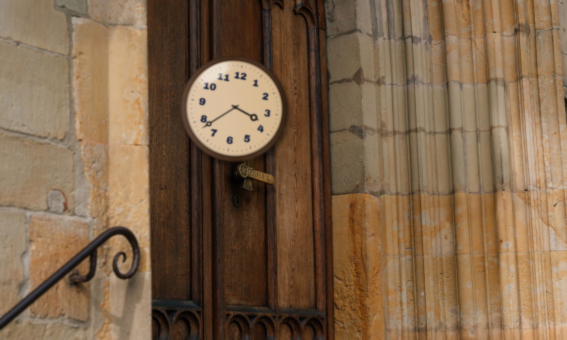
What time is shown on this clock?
3:38
